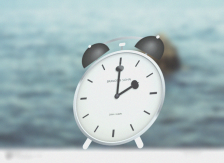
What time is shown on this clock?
2:00
